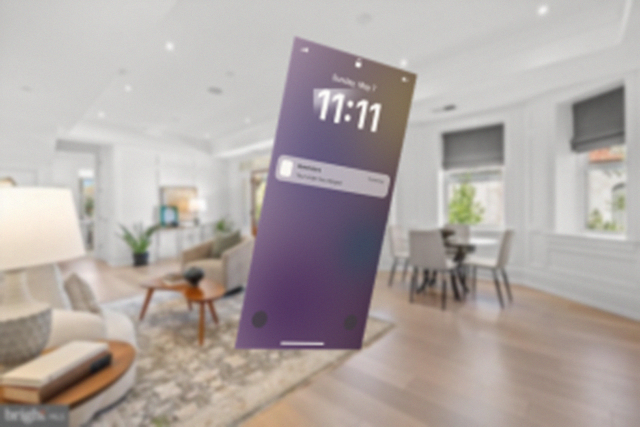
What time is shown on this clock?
11:11
